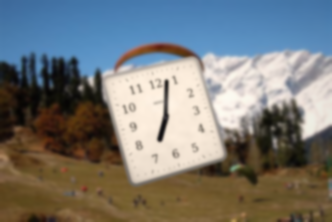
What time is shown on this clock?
7:03
